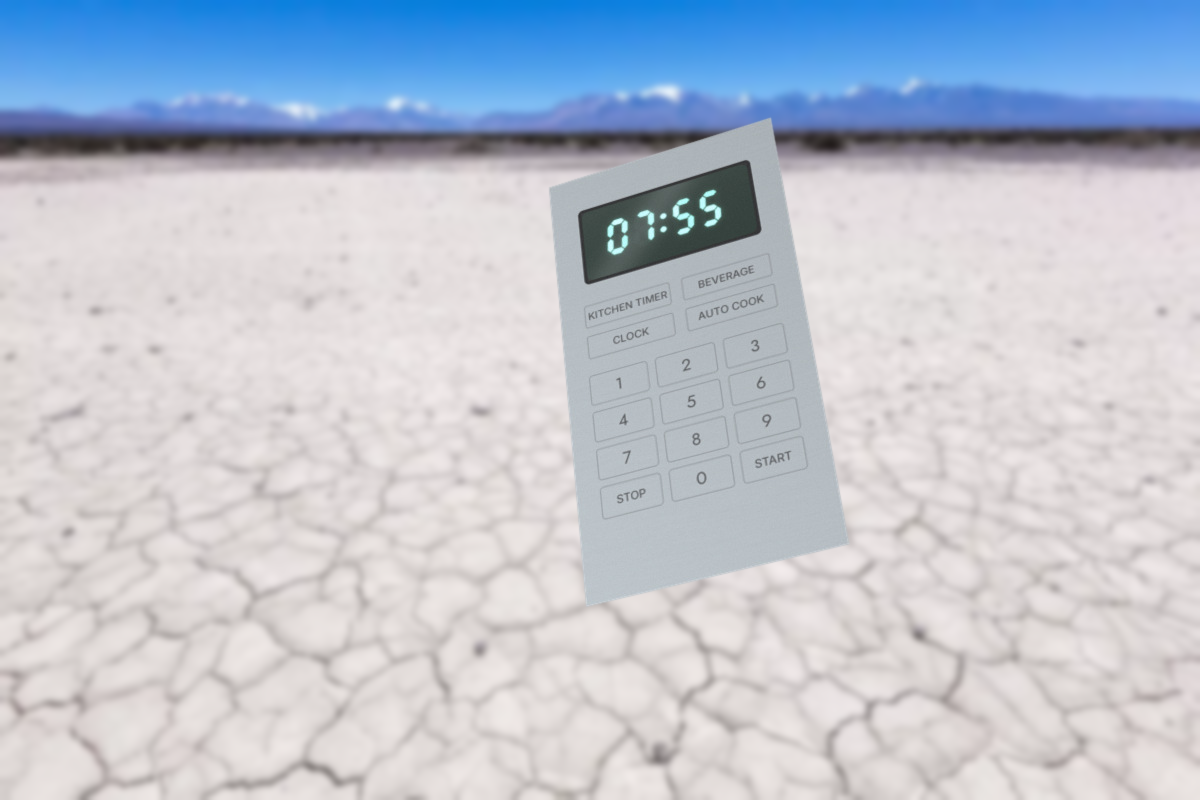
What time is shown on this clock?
7:55
